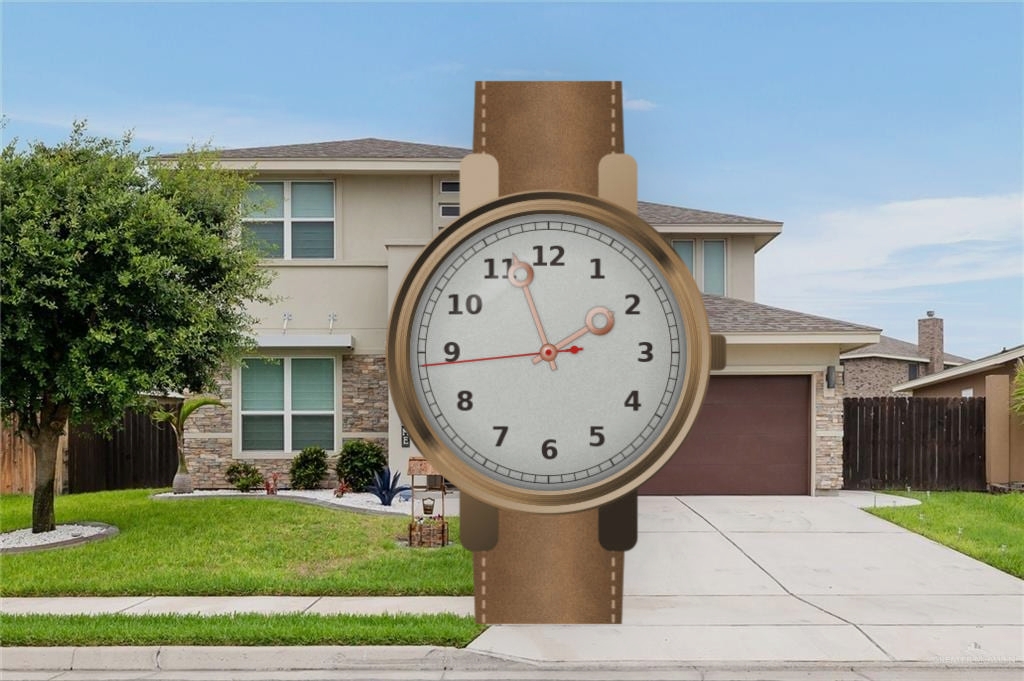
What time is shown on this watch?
1:56:44
